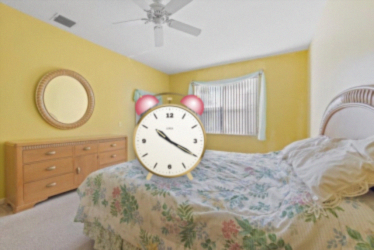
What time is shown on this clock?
10:20
